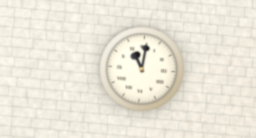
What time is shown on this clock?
11:01
